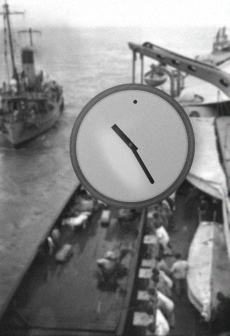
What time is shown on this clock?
10:24
